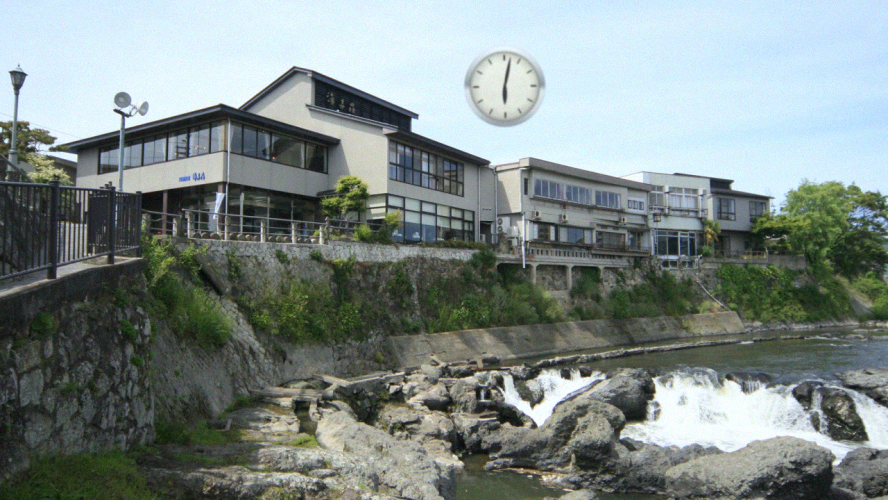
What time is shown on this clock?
6:02
